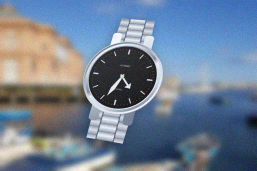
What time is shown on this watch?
4:34
